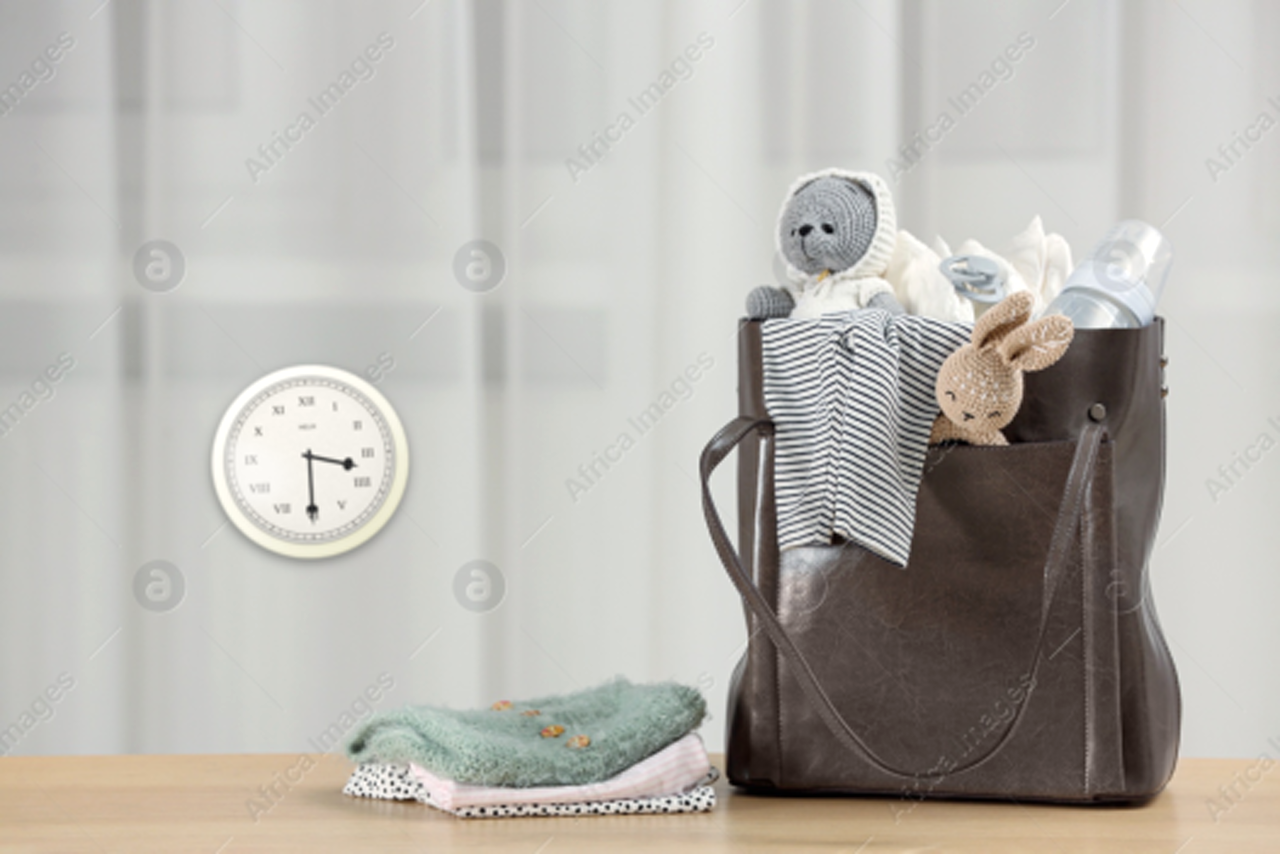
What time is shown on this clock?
3:30
